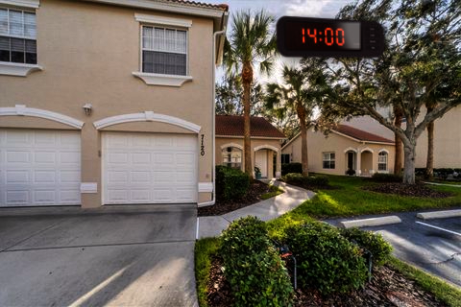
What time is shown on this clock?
14:00
